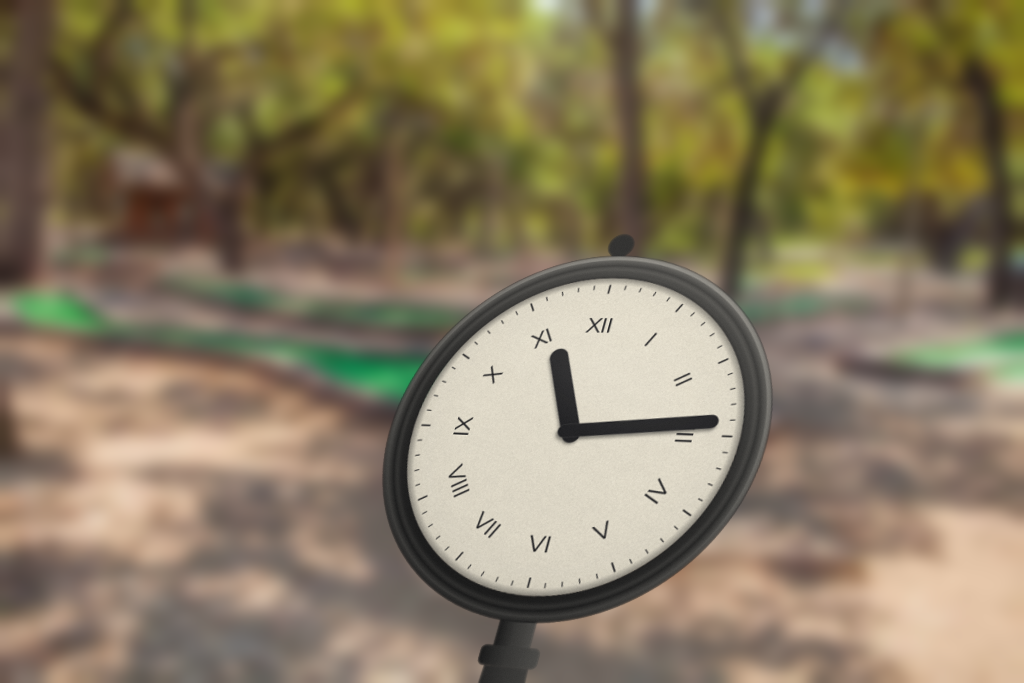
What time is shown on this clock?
11:14
